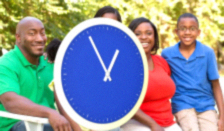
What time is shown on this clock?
12:55
